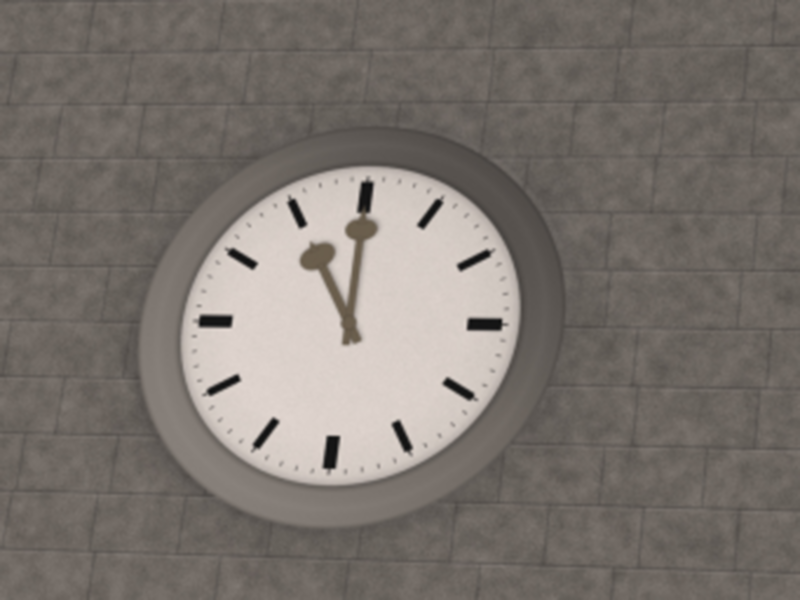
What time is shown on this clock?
11:00
